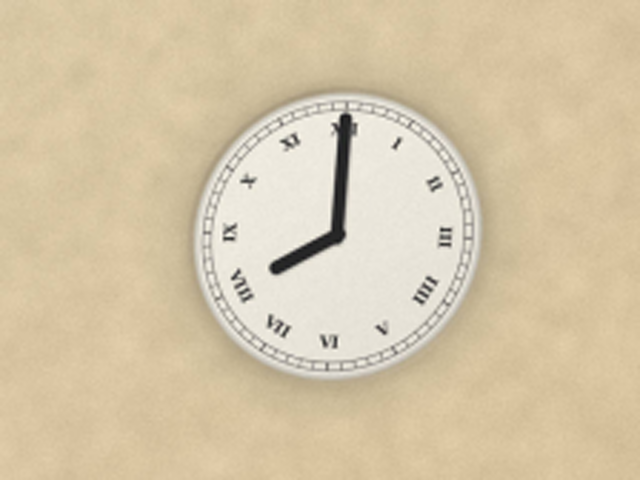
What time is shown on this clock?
8:00
